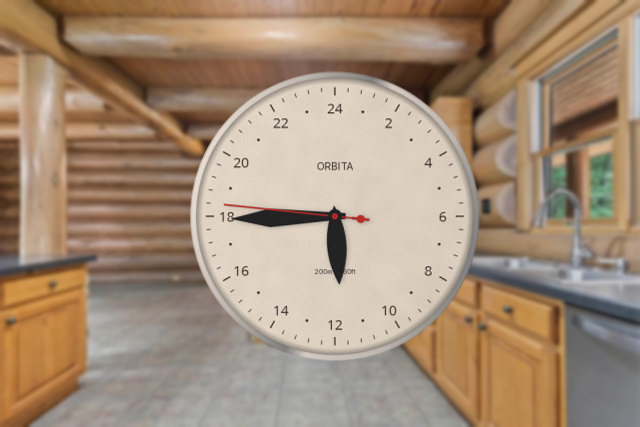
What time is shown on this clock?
11:44:46
